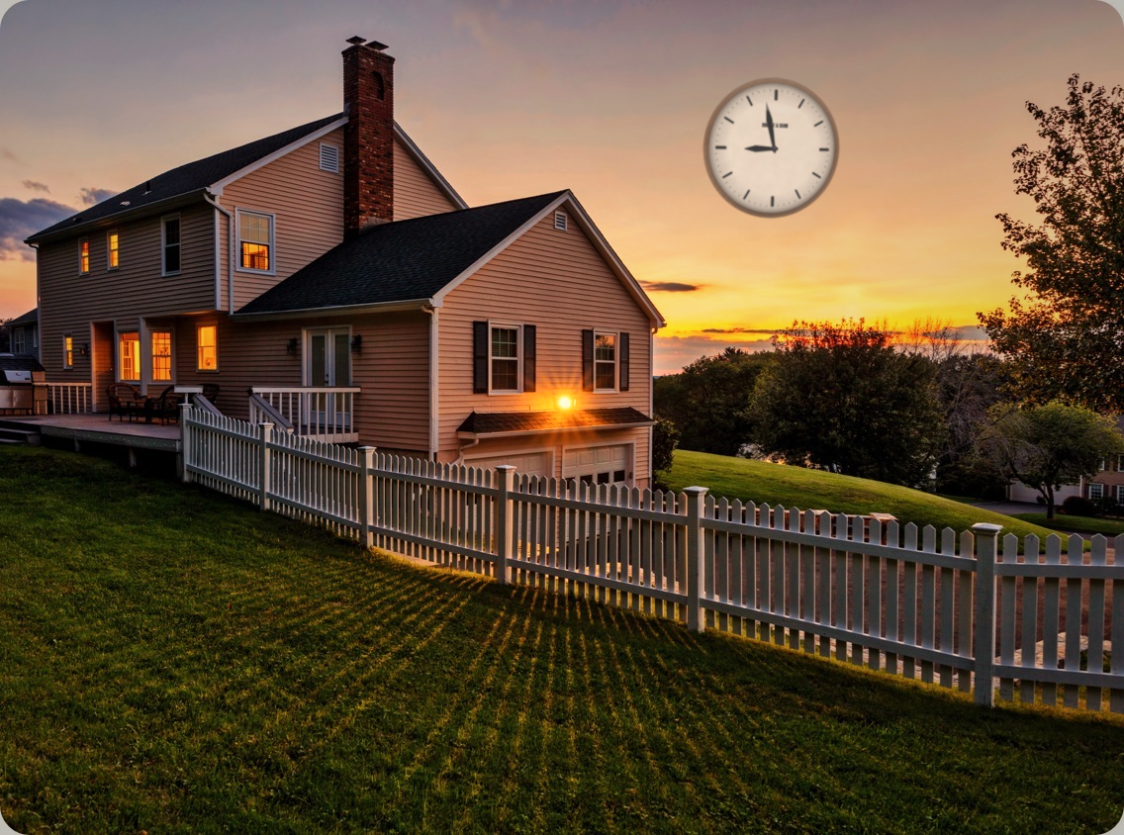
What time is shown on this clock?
8:58
